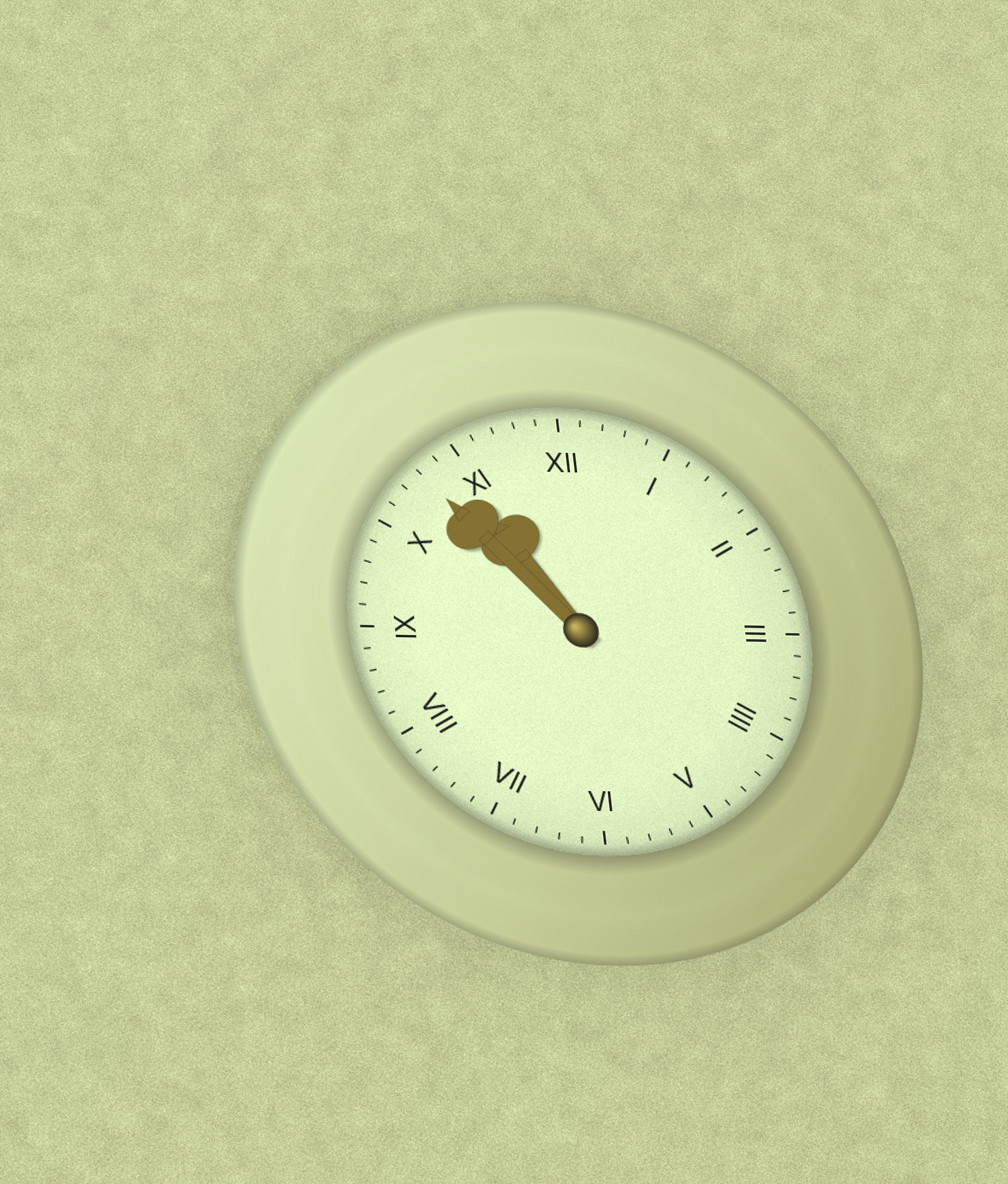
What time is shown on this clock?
10:53
